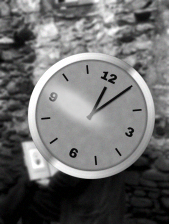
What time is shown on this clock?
12:05
